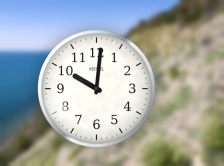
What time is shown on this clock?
10:01
